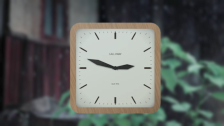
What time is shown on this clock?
2:48
